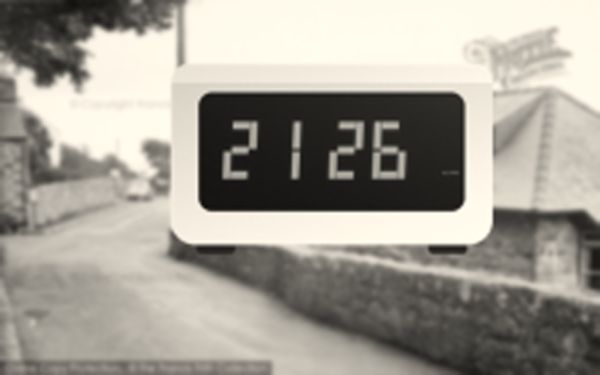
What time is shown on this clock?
21:26
